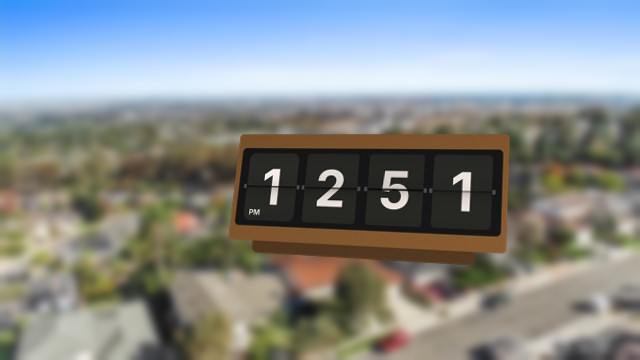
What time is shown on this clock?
12:51
